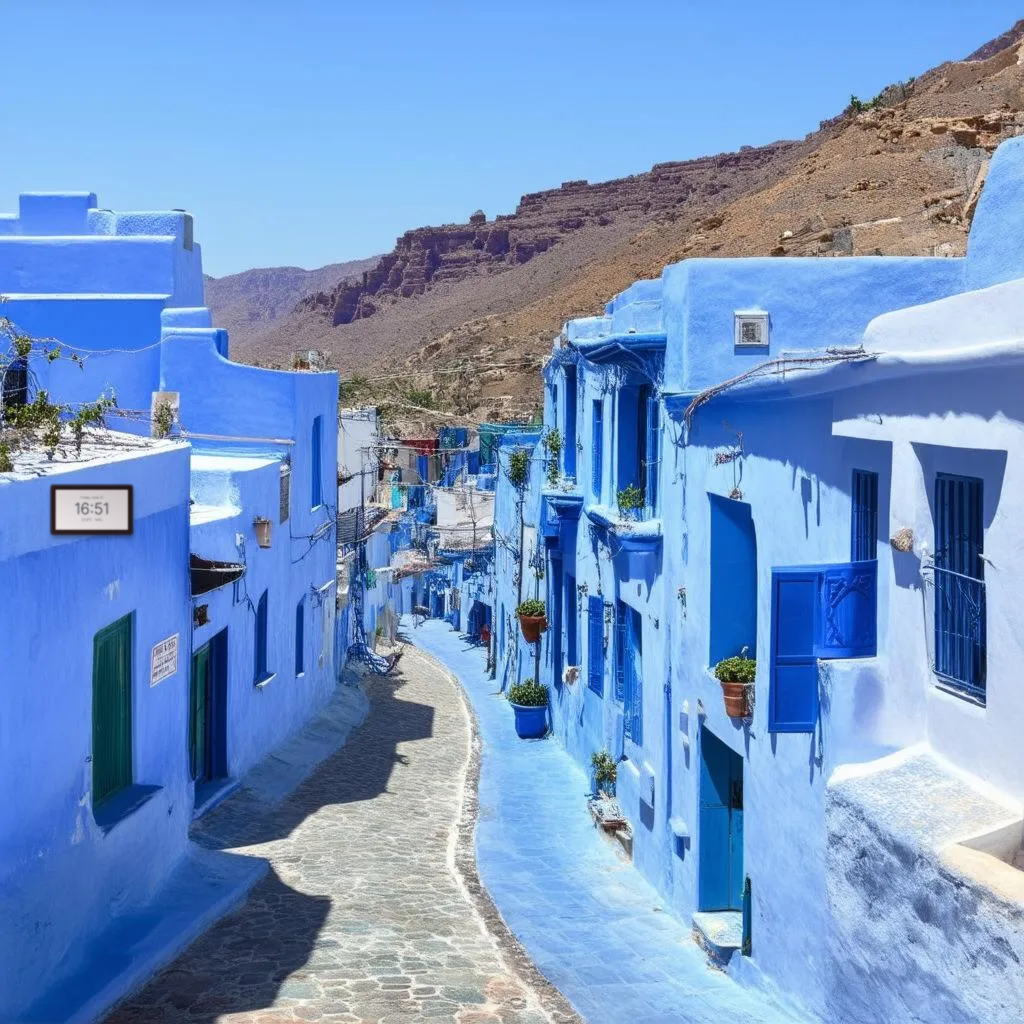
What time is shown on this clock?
16:51
